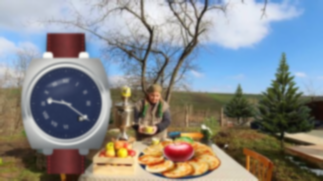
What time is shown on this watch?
9:21
